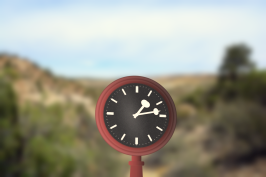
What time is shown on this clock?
1:13
